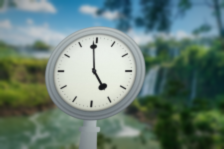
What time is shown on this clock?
4:59
